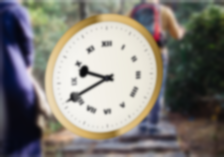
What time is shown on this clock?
9:41
